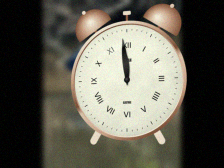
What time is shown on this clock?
11:59
